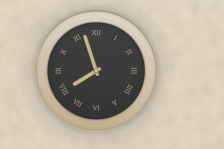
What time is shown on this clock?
7:57
